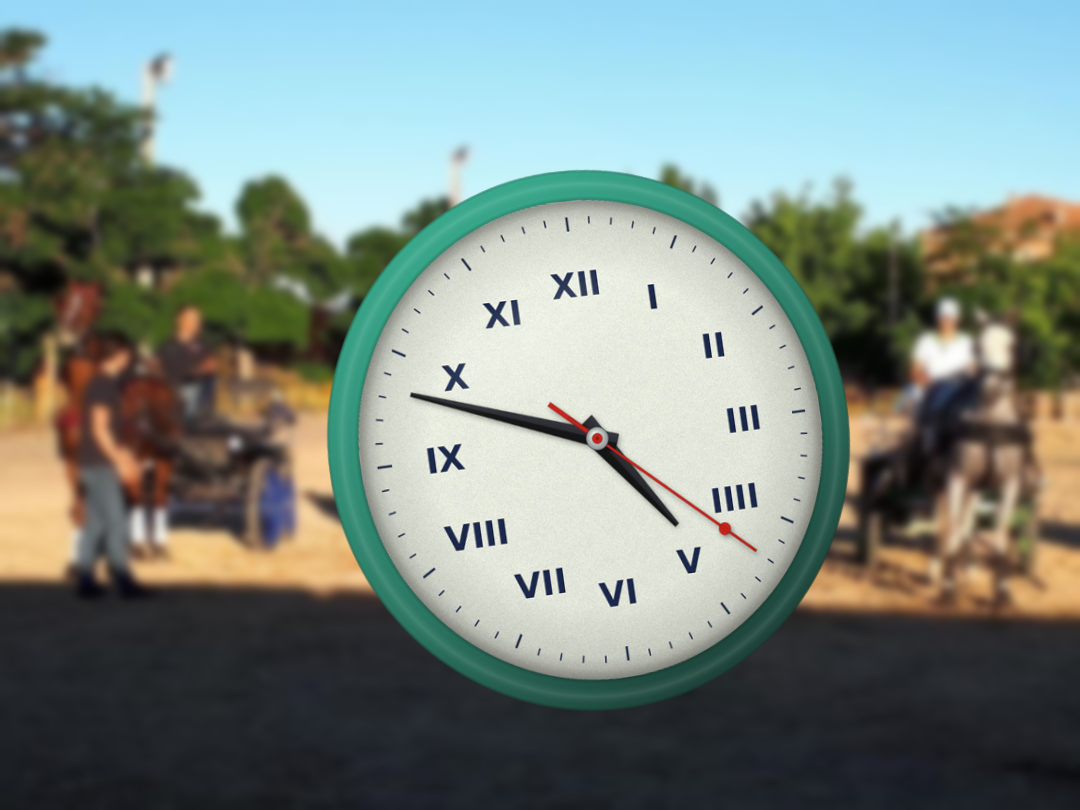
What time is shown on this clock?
4:48:22
